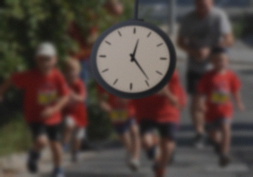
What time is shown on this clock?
12:24
